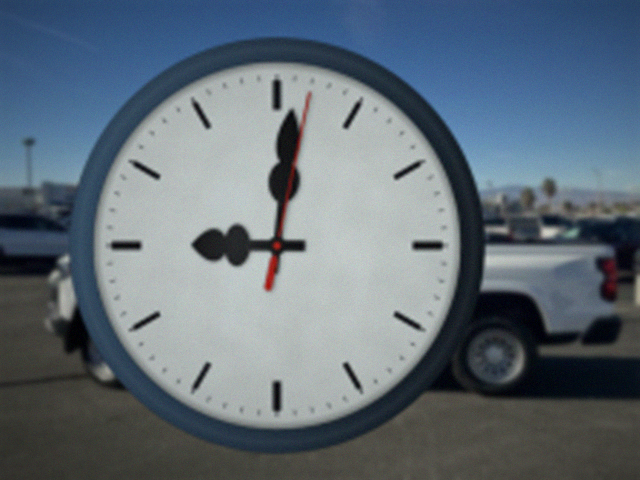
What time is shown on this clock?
9:01:02
